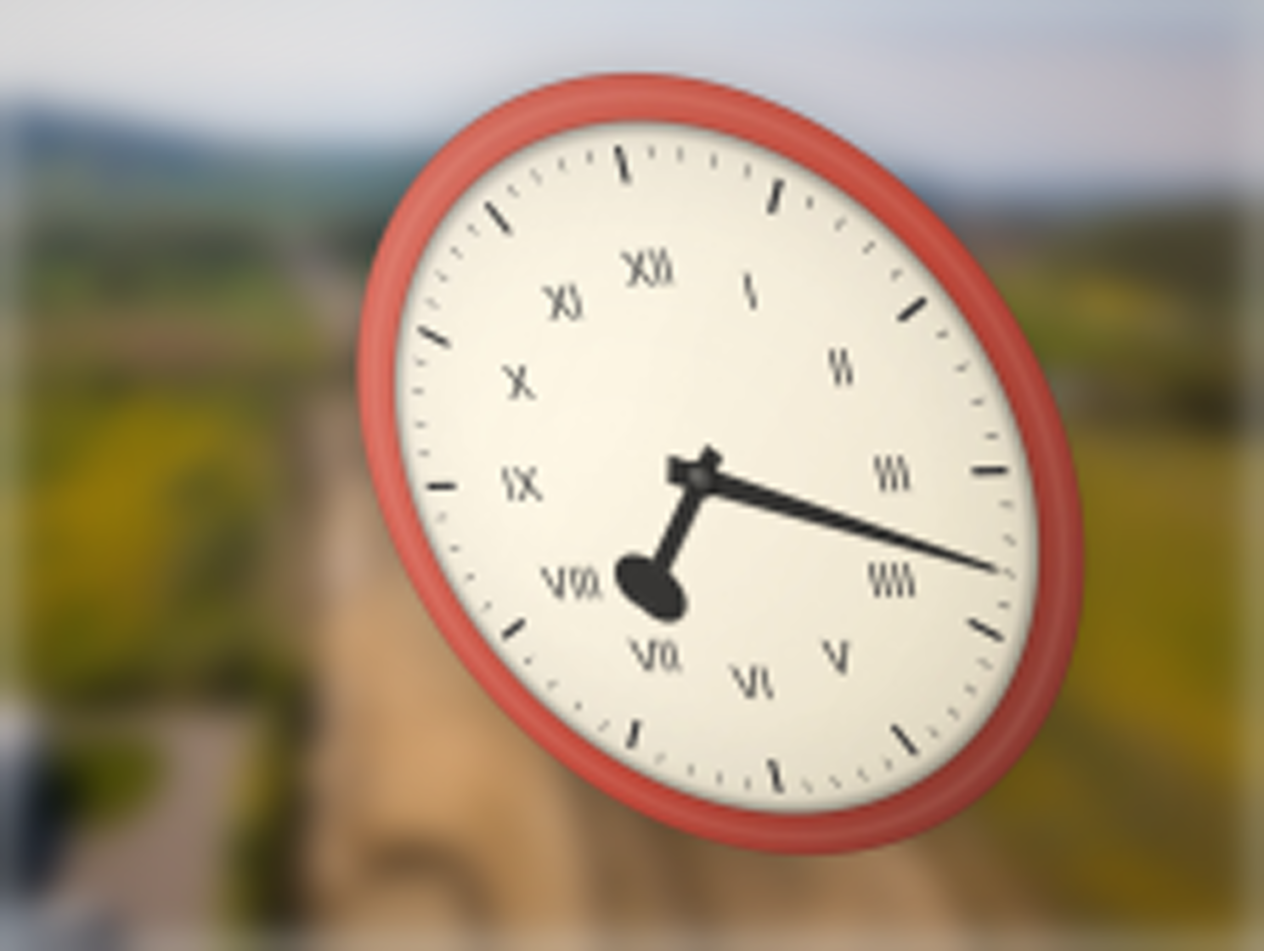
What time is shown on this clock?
7:18
